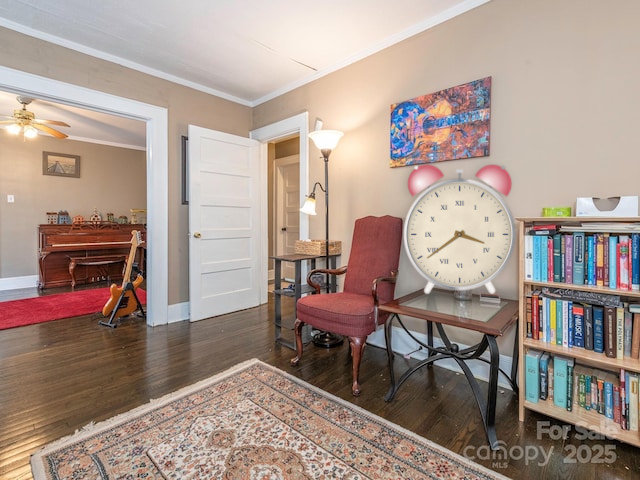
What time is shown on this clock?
3:39
